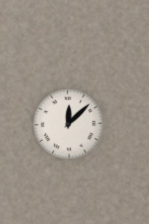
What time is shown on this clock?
12:08
